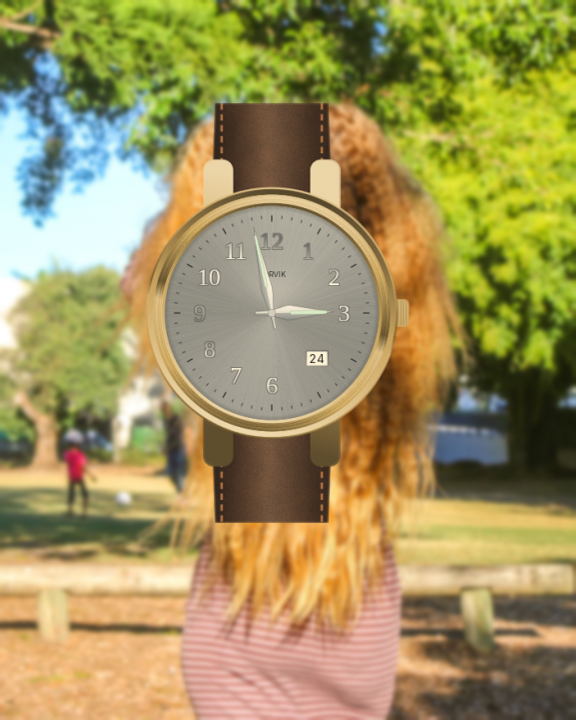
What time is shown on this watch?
2:58
